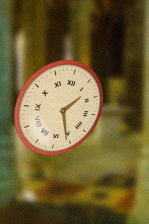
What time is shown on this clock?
1:26
